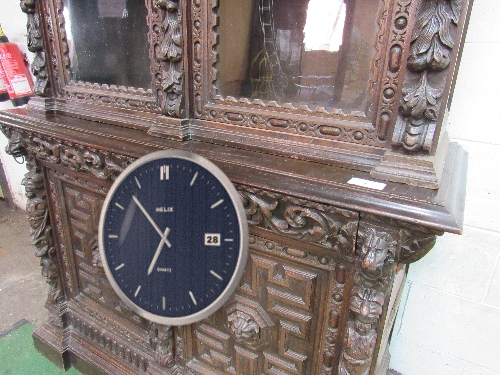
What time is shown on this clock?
6:53
